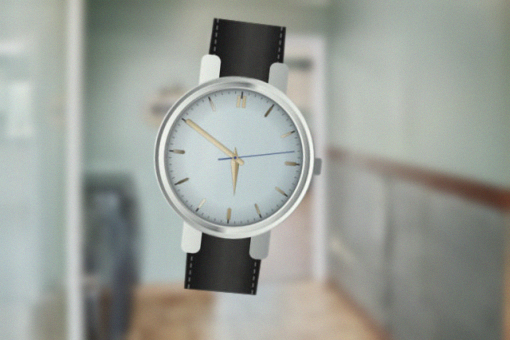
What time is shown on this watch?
5:50:13
